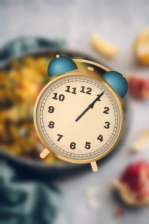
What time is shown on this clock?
1:05
